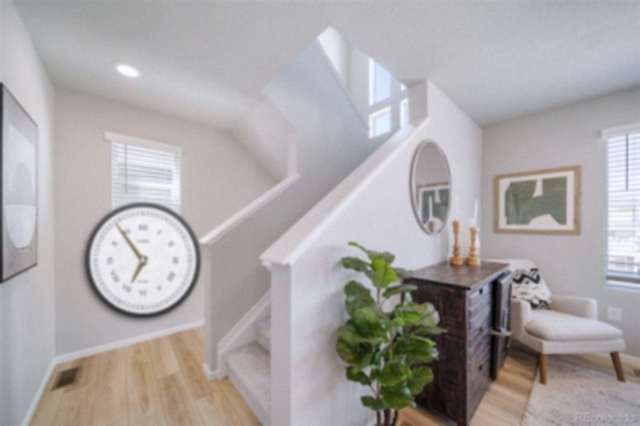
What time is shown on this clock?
6:54
